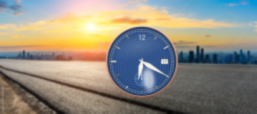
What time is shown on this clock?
6:20
